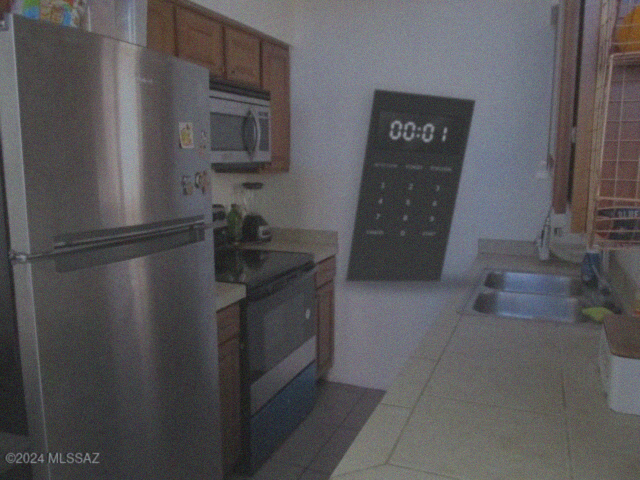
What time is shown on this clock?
0:01
